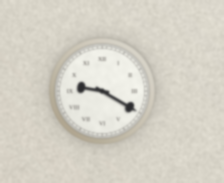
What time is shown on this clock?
9:20
